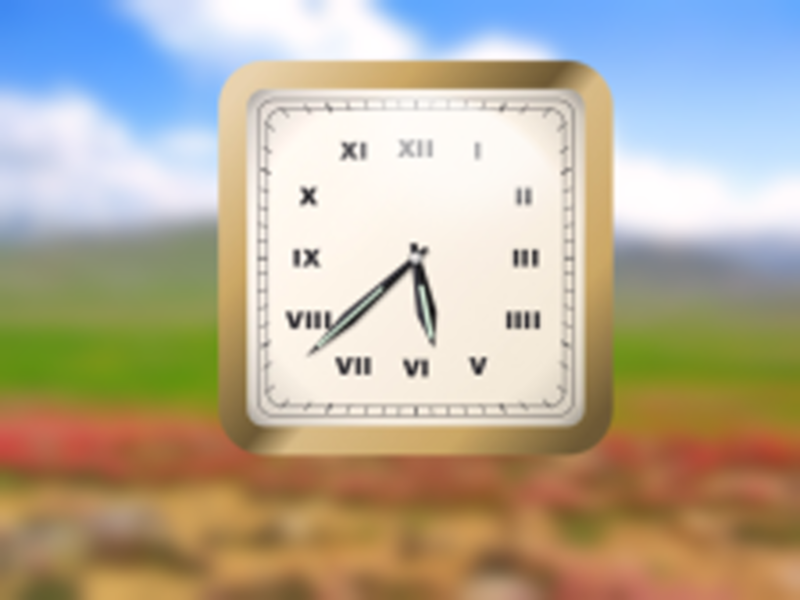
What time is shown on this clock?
5:38
